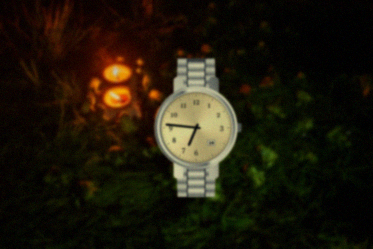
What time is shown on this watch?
6:46
